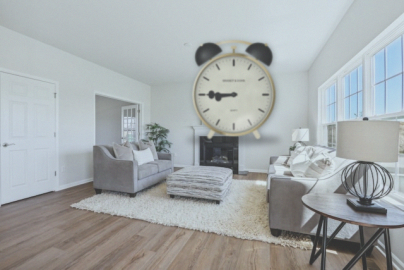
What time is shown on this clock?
8:45
